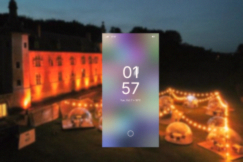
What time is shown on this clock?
1:57
